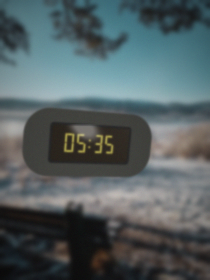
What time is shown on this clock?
5:35
